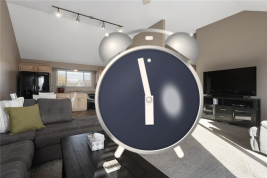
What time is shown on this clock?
5:58
